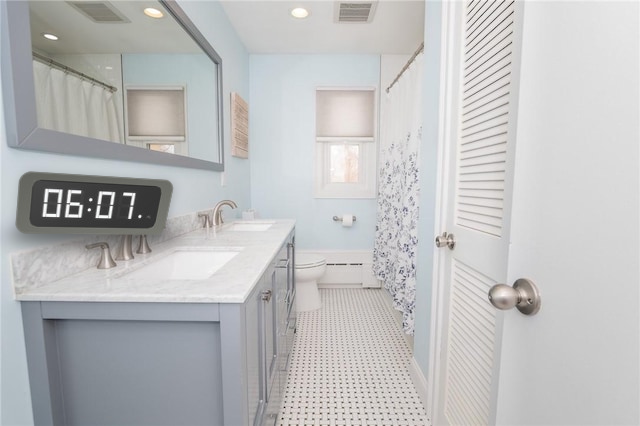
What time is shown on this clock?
6:07
